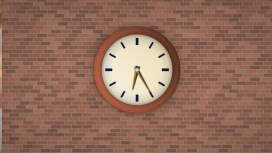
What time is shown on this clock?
6:25
